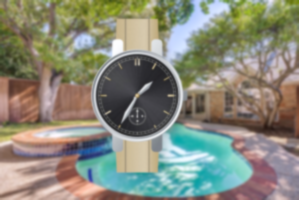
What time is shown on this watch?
1:35
